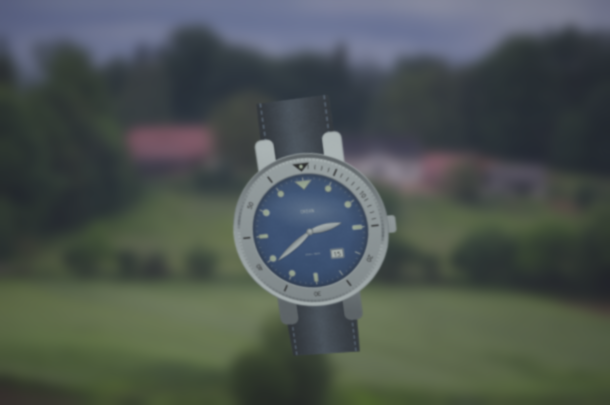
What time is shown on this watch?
2:39
